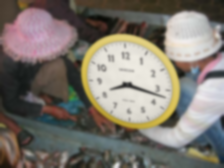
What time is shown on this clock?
8:17
